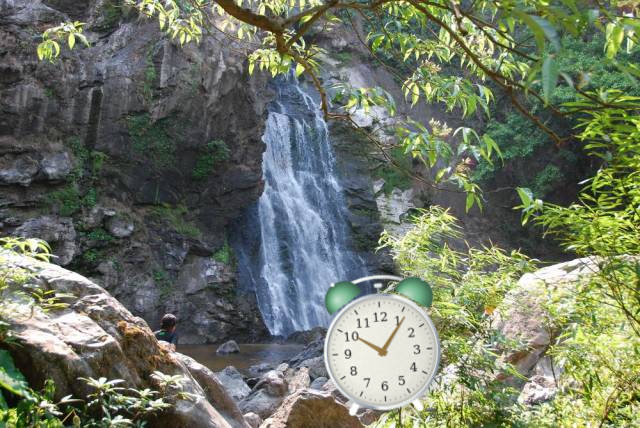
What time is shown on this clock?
10:06
